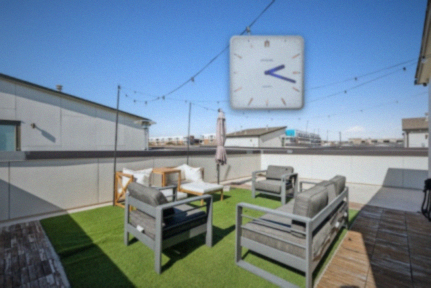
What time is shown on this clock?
2:18
